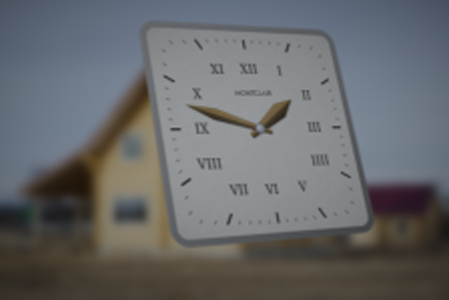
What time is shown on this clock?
1:48
